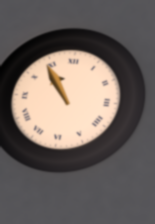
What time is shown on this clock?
10:54
